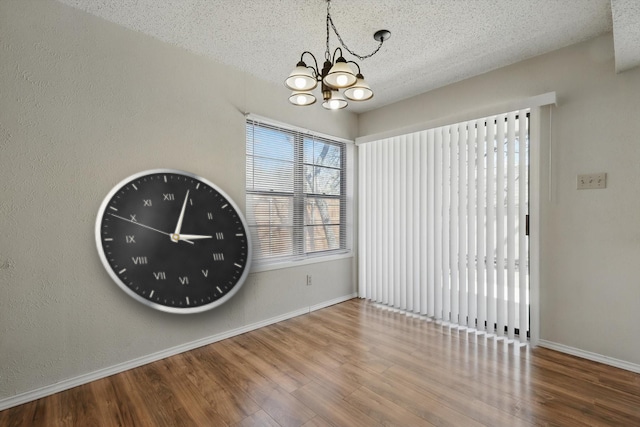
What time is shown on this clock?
3:03:49
